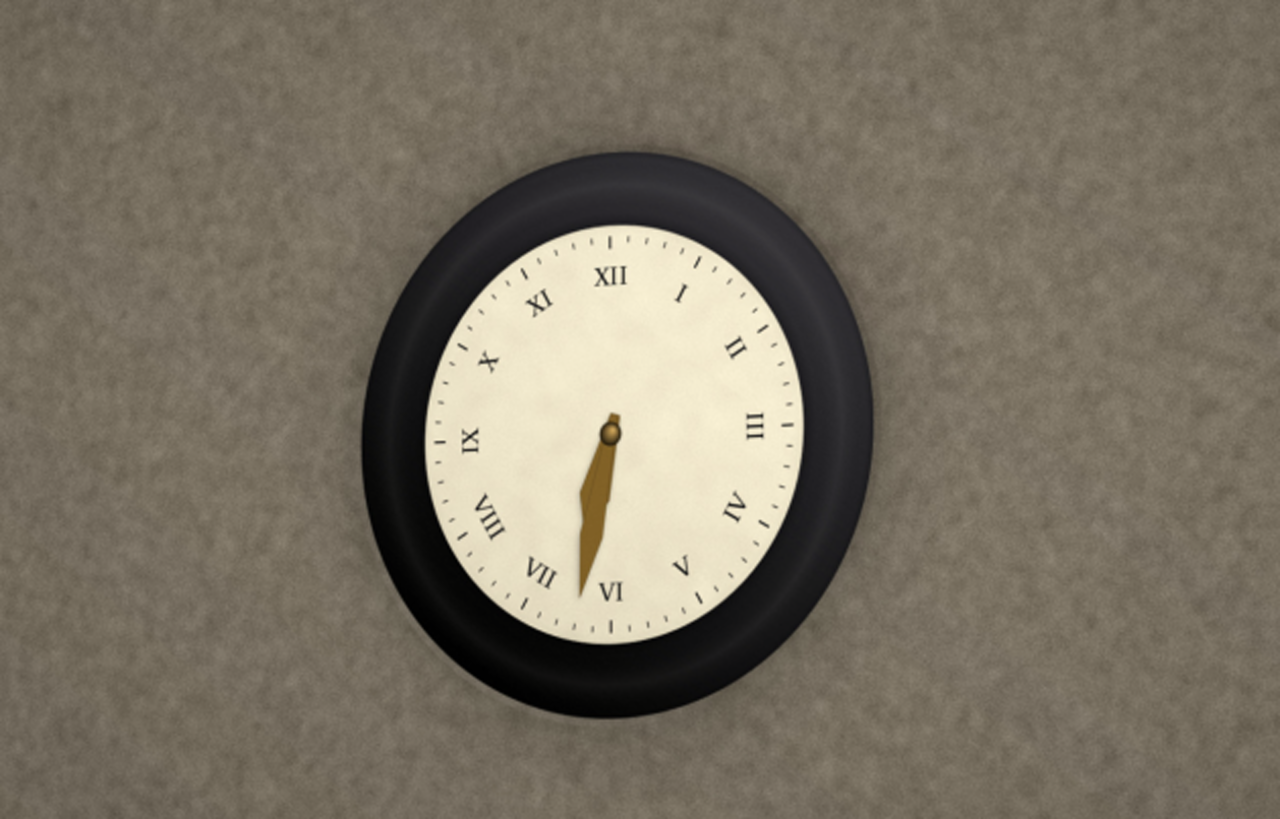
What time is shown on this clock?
6:32
